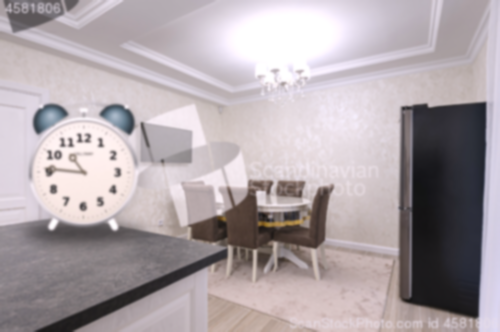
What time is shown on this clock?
10:46
